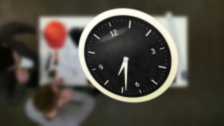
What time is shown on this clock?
7:34
